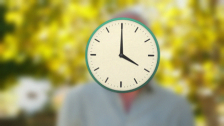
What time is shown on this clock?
4:00
